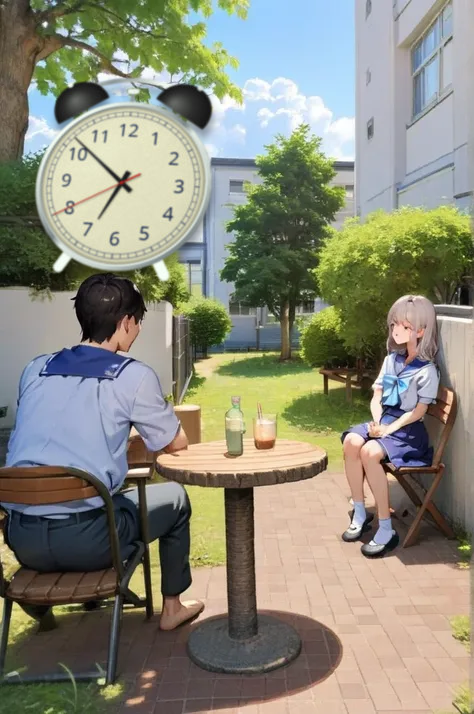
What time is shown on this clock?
6:51:40
